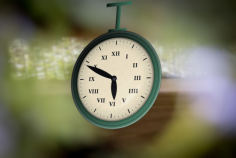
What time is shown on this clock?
5:49
